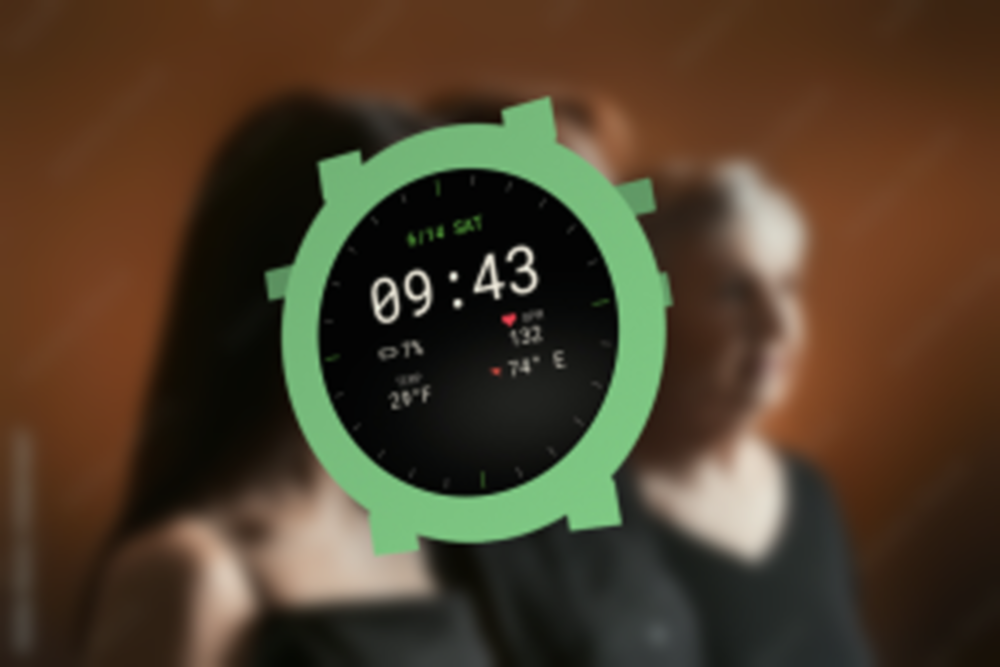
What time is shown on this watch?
9:43
